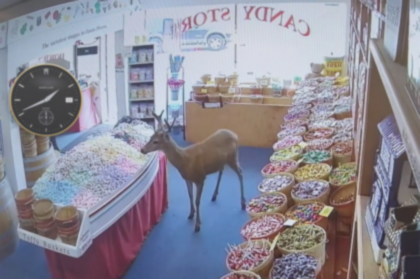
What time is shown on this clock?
1:41
